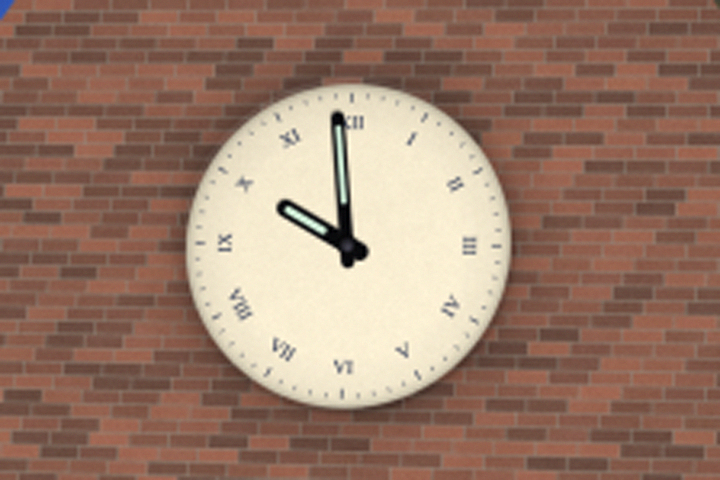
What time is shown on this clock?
9:59
